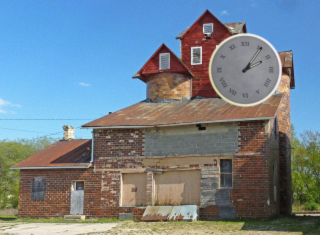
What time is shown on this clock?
2:06
